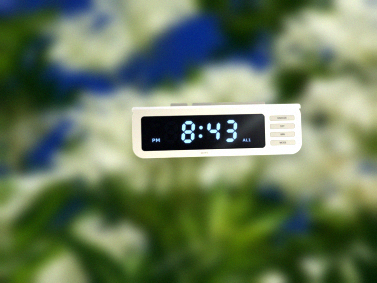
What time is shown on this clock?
8:43
